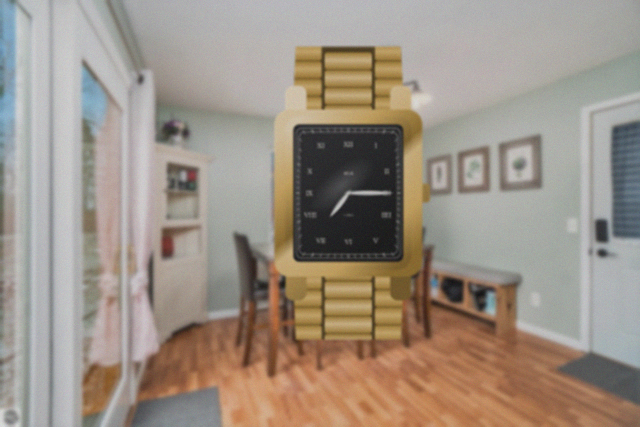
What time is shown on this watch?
7:15
